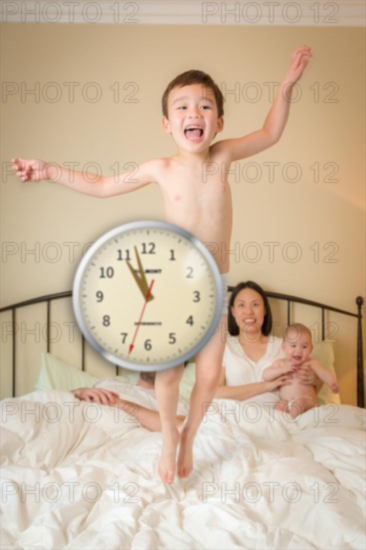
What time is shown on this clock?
10:57:33
